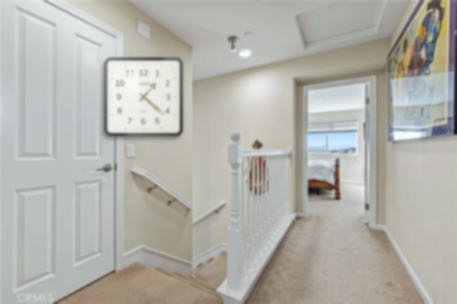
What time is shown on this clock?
1:22
